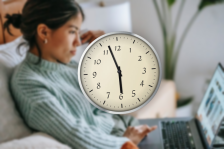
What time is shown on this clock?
5:57
